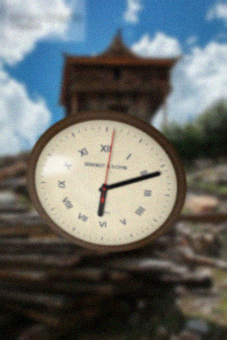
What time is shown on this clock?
6:11:01
